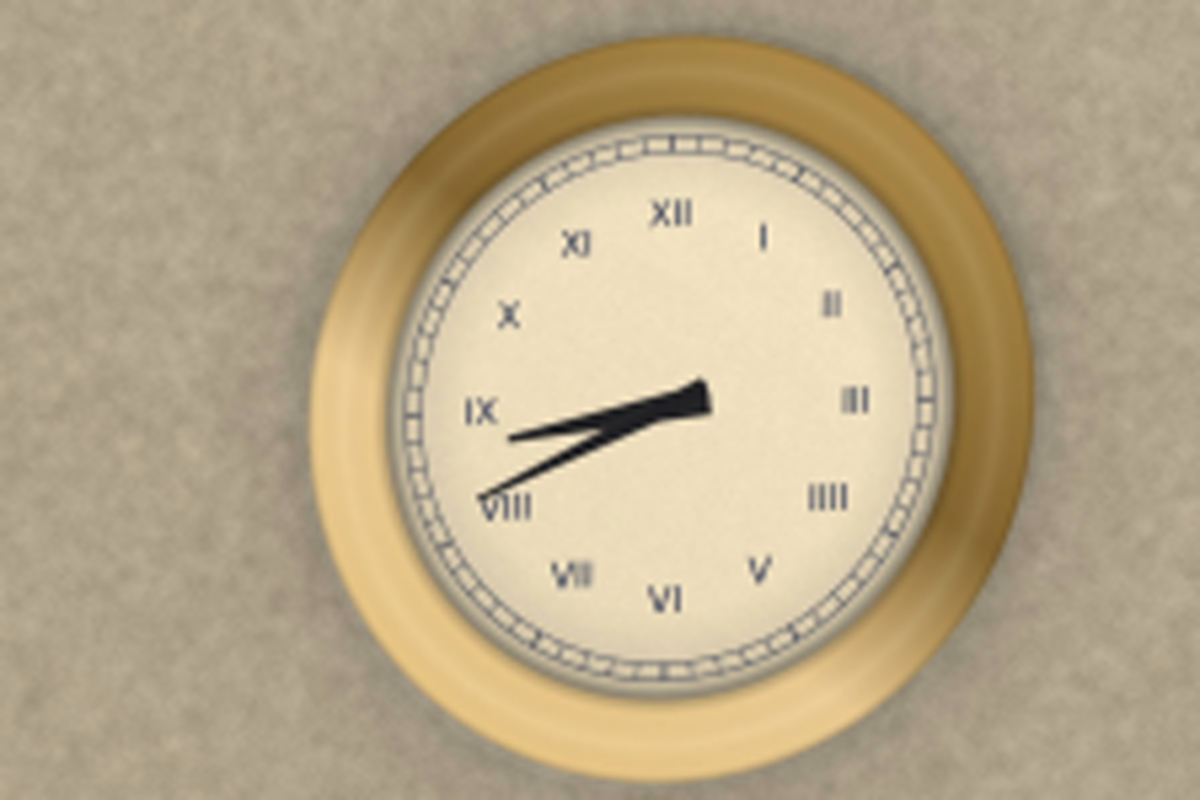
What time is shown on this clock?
8:41
